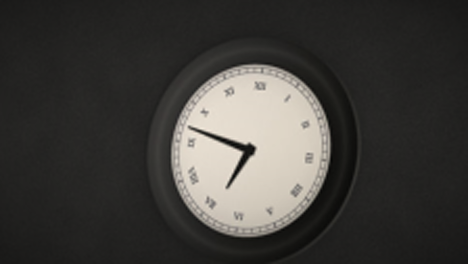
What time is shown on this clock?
6:47
